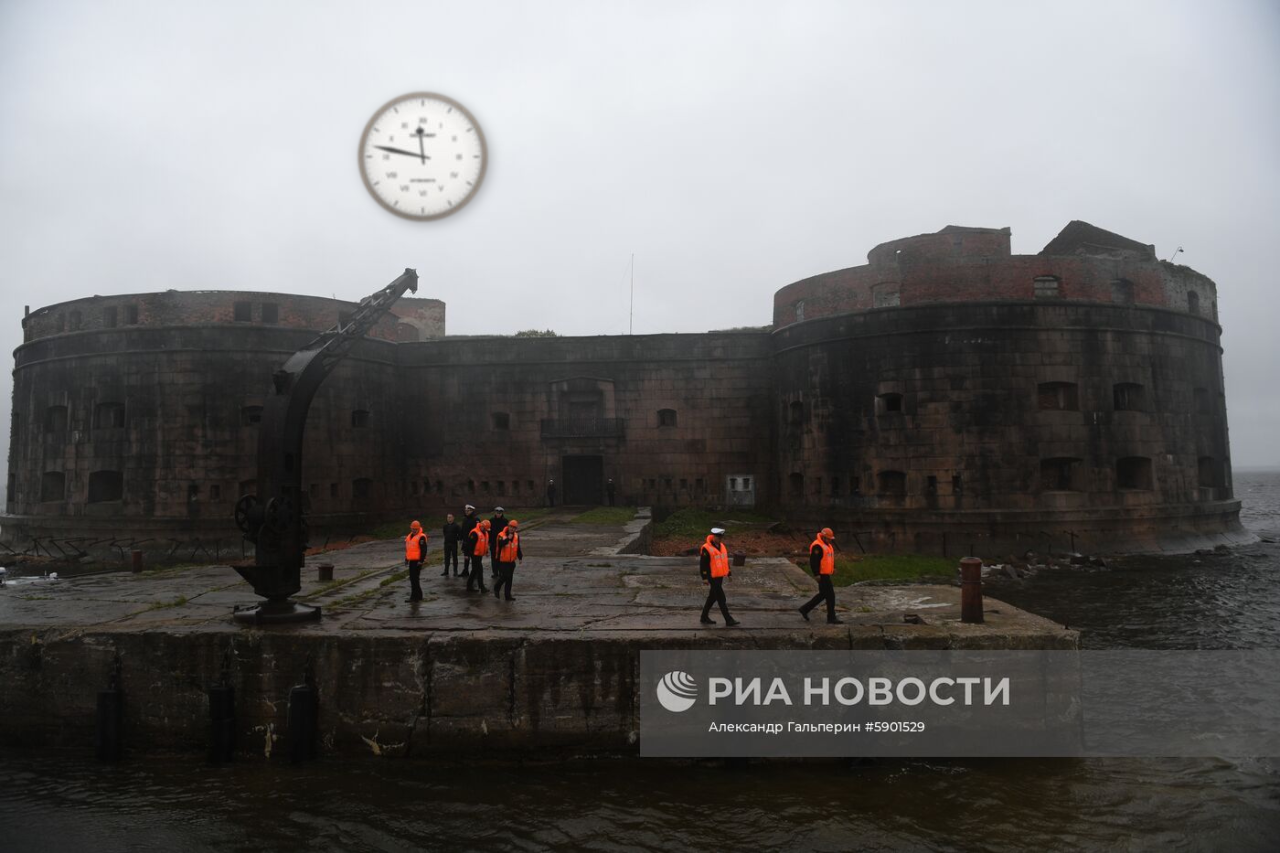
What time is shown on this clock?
11:47
